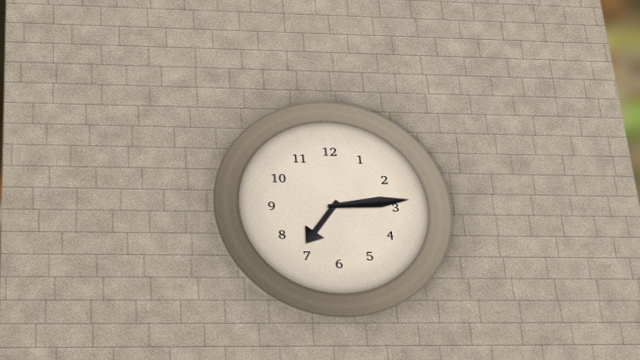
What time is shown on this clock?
7:14
